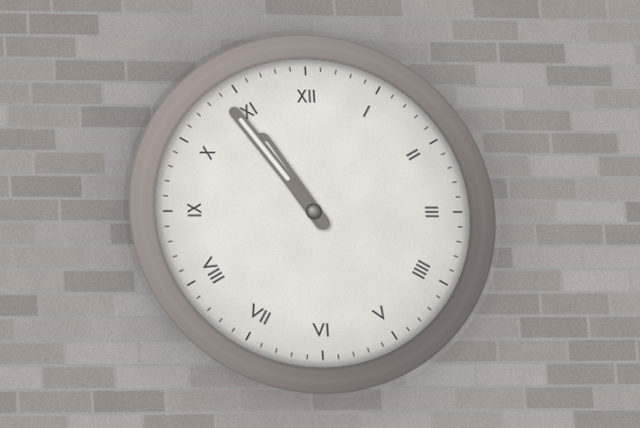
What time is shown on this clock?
10:54
